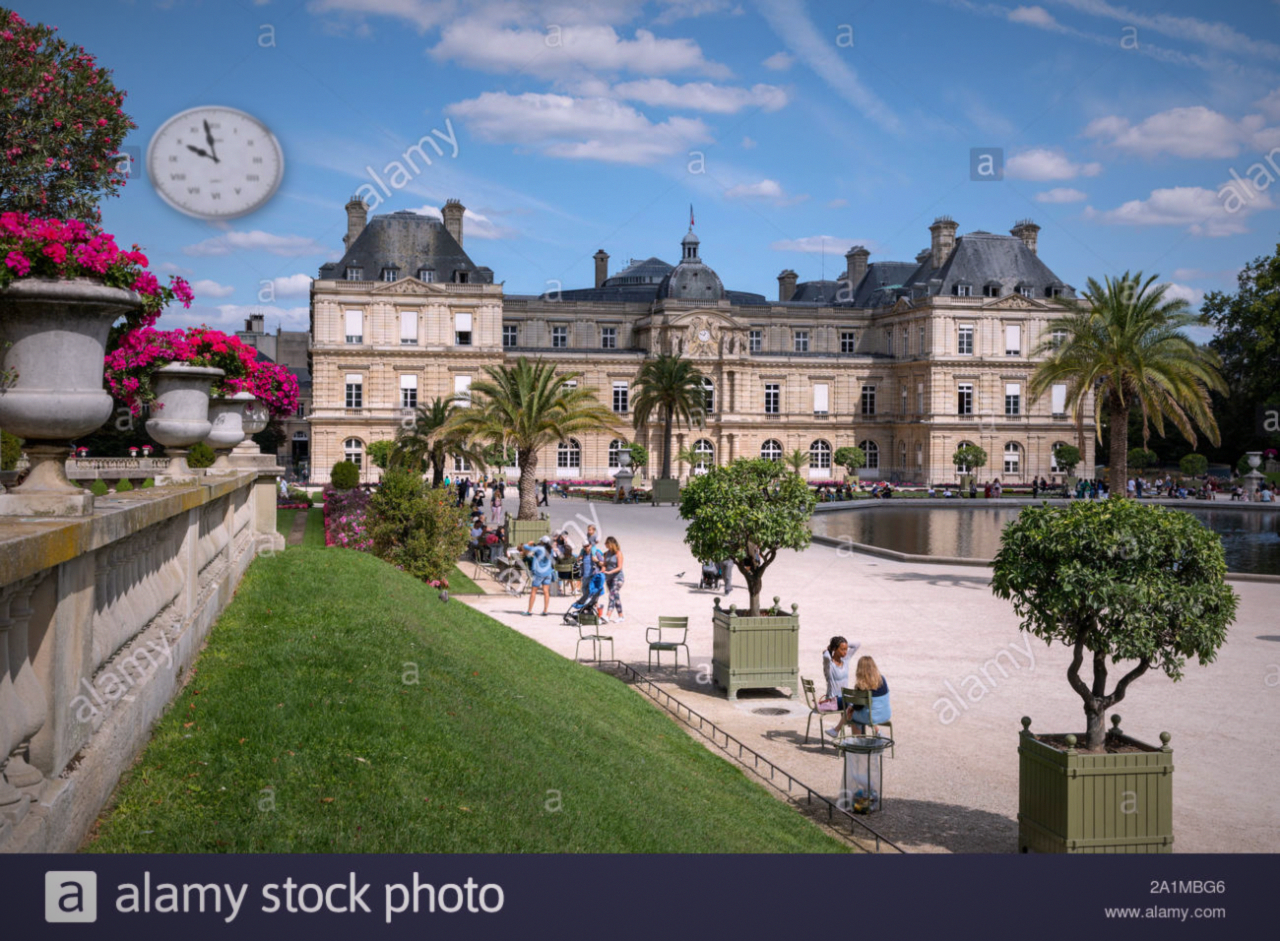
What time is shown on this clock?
9:58
